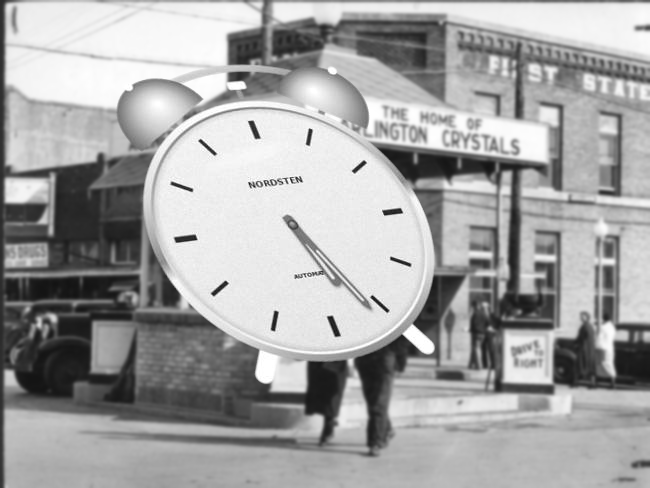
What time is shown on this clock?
5:26
